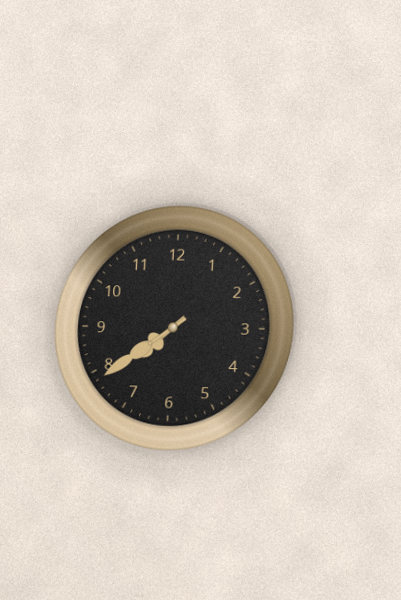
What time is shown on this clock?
7:39
